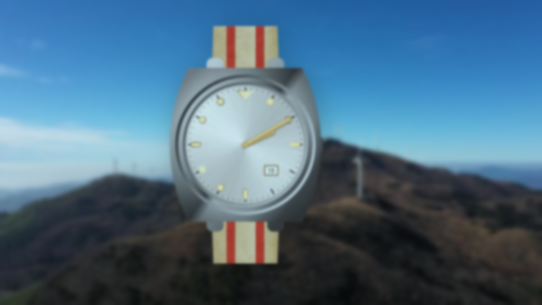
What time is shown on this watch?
2:10
